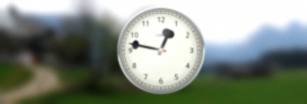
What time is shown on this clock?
12:47
